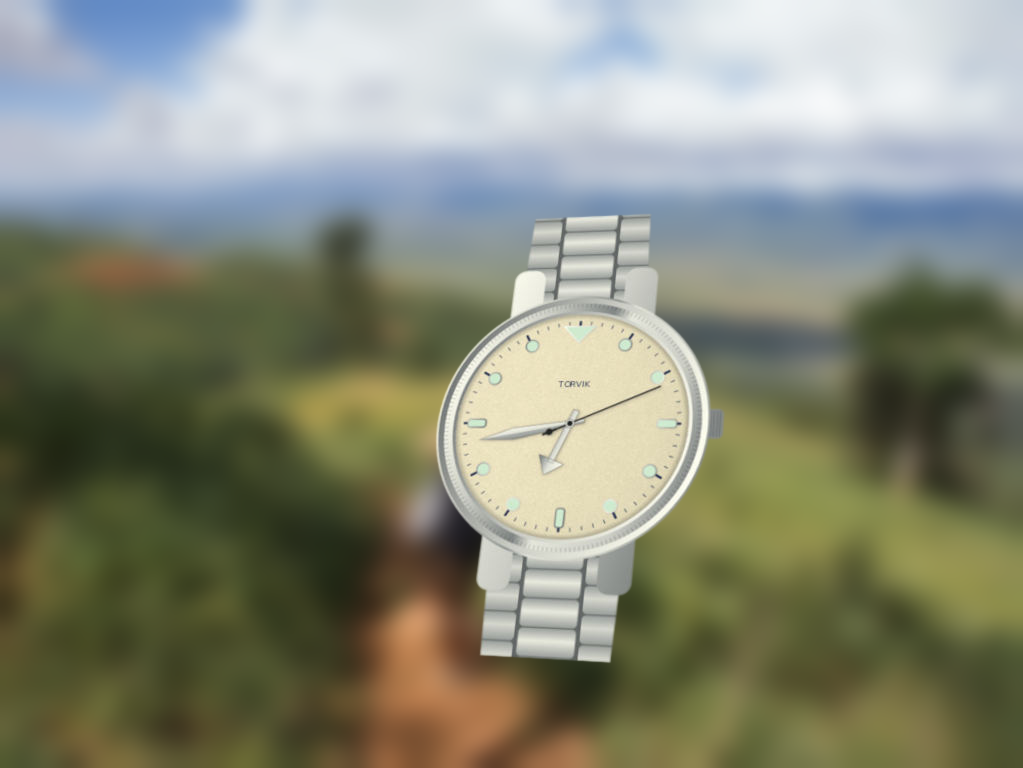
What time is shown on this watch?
6:43:11
